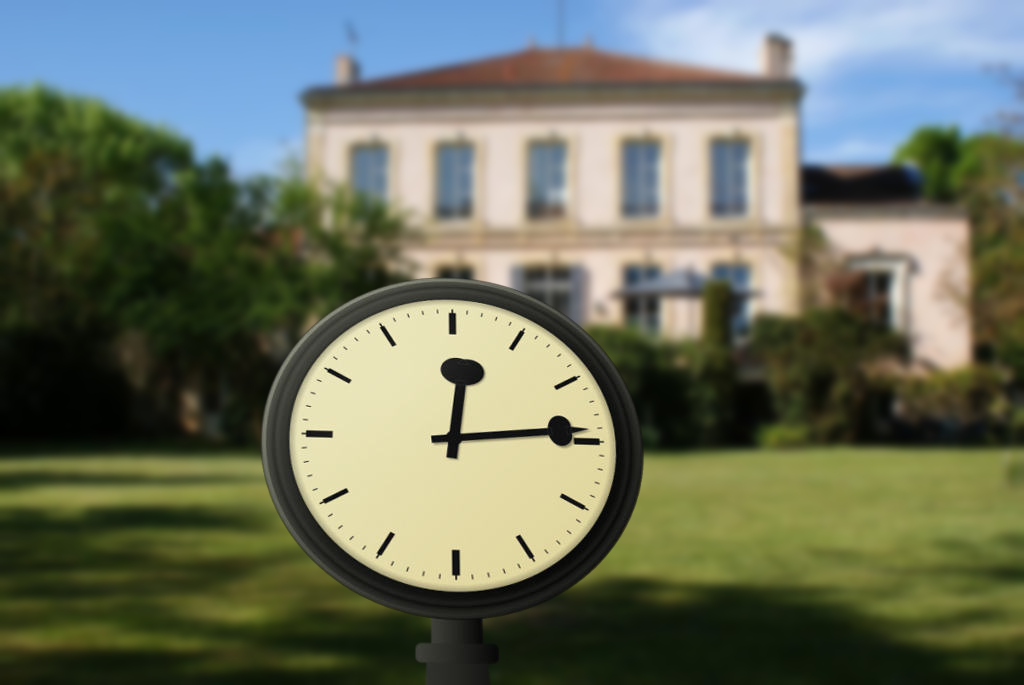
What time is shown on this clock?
12:14
